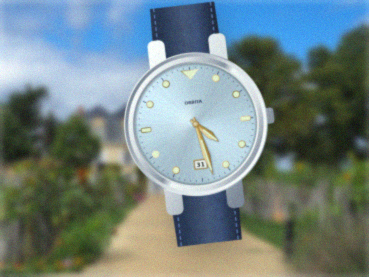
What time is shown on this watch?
4:28
